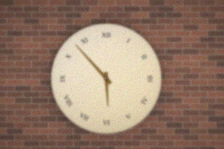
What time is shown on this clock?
5:53
